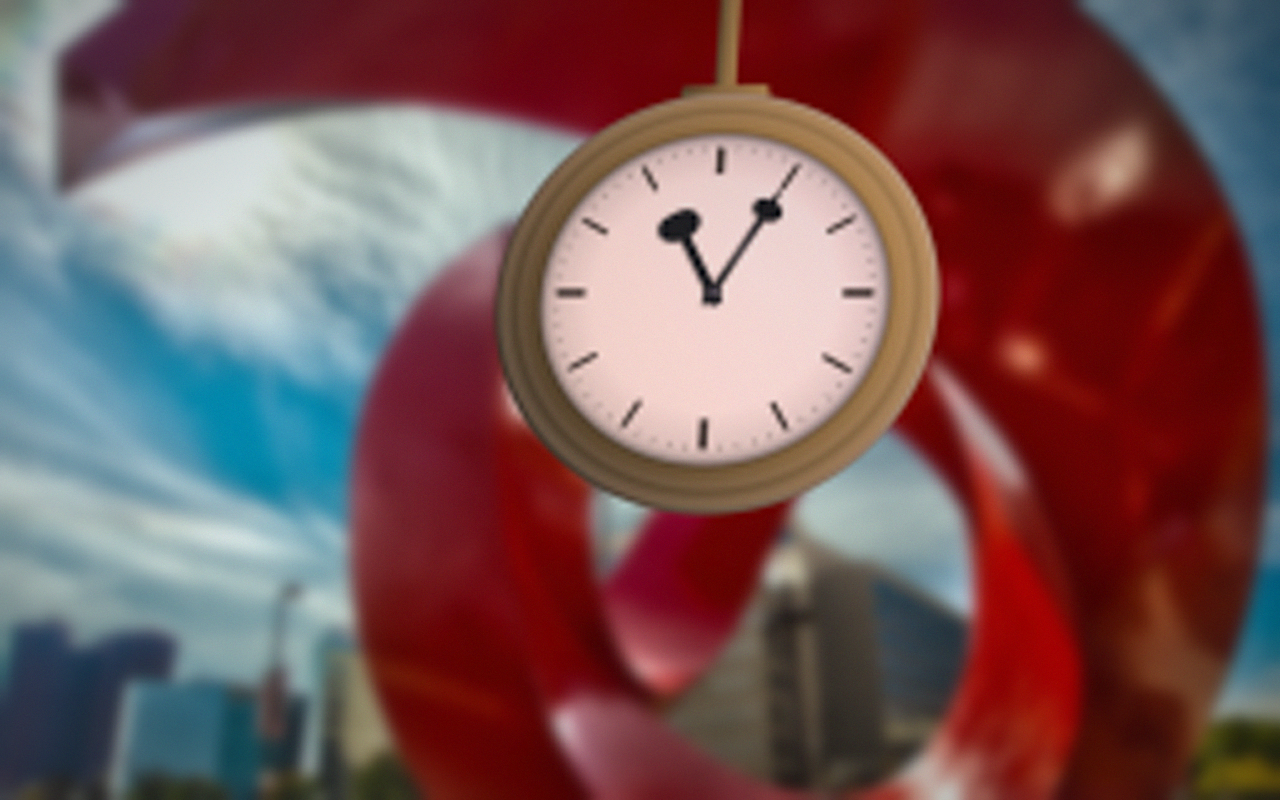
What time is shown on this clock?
11:05
